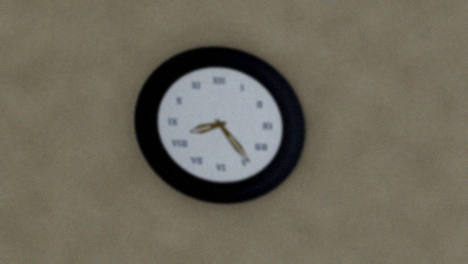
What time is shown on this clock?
8:24
